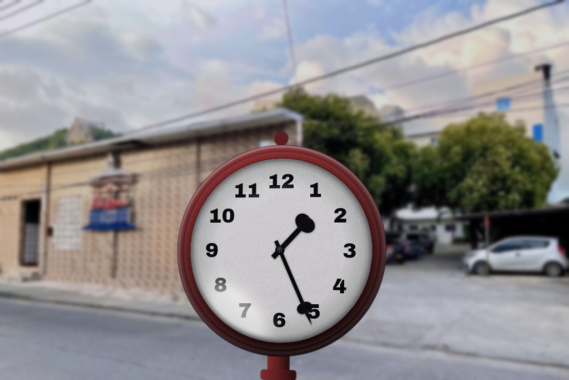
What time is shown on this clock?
1:26
